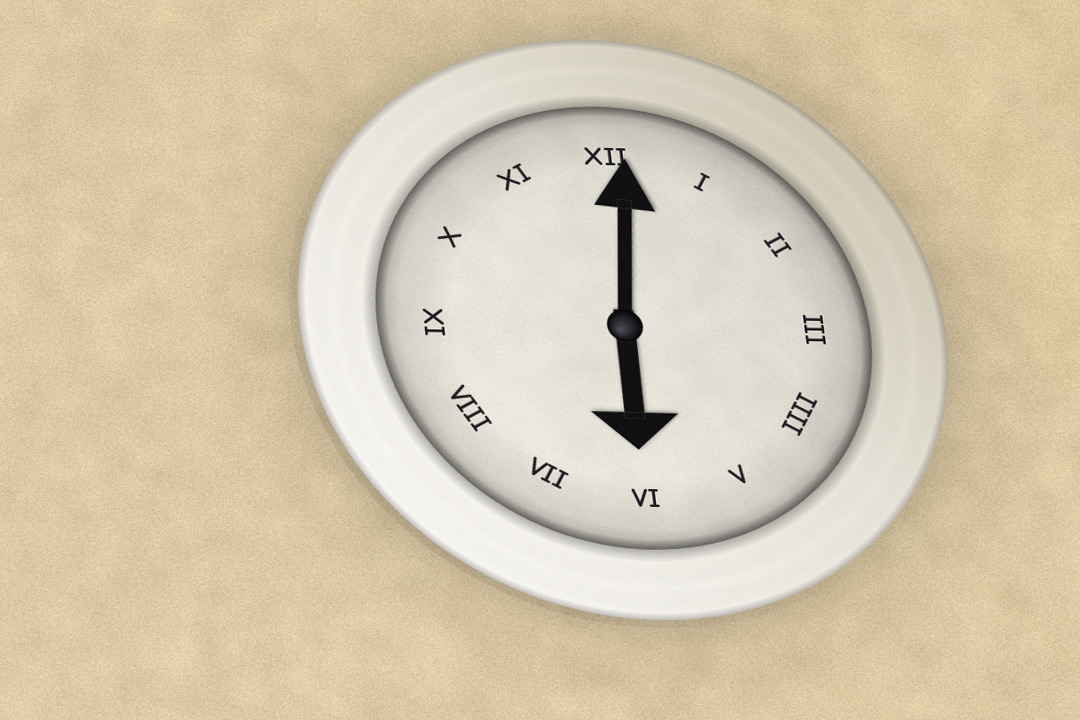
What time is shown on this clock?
6:01
